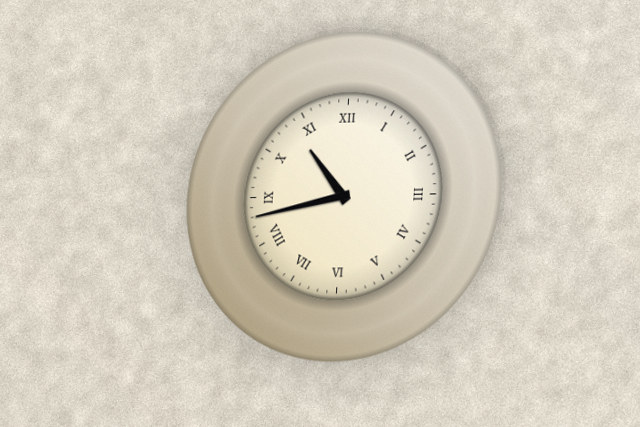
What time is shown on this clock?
10:43
